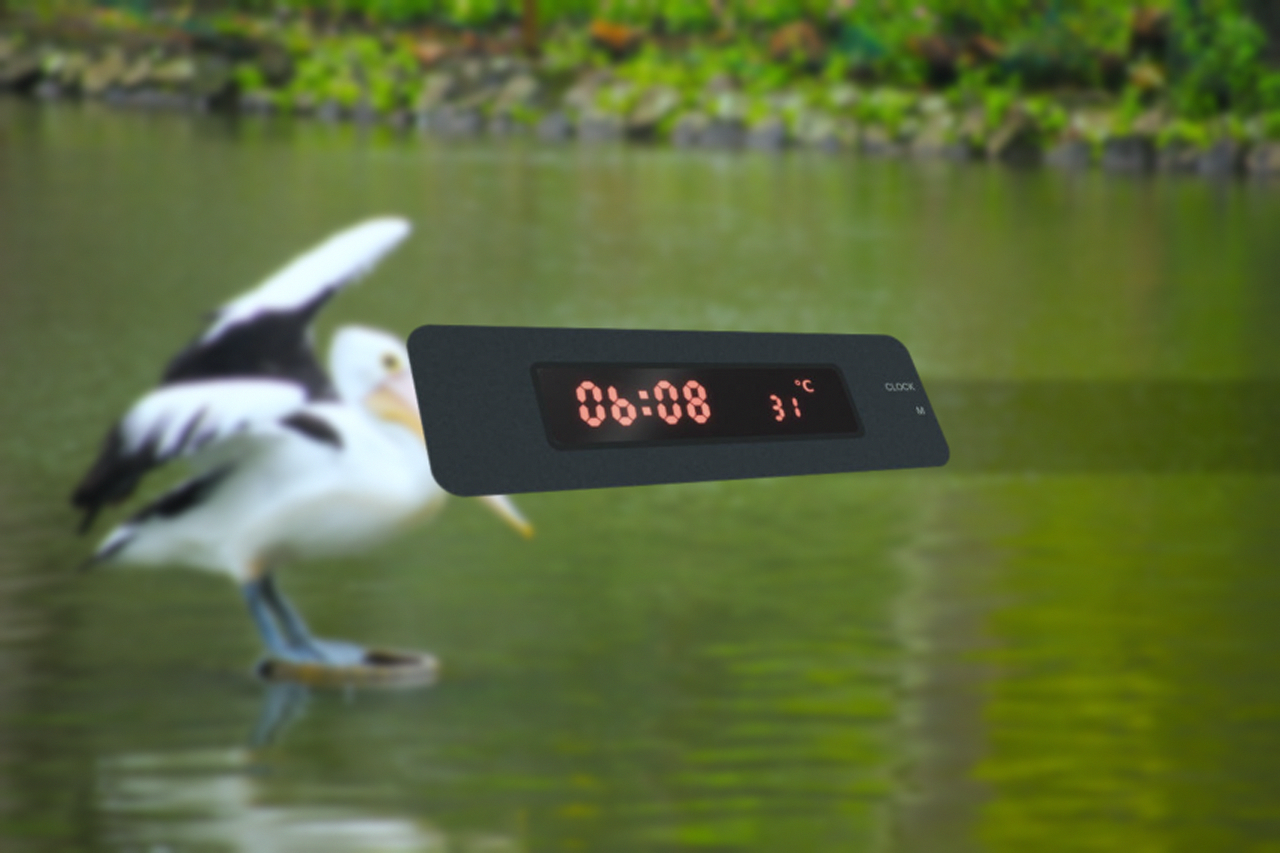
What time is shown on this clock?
6:08
